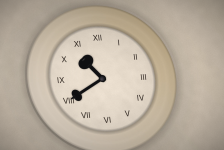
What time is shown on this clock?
10:40
